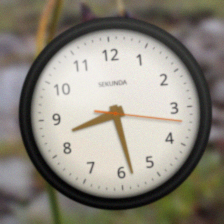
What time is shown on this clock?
8:28:17
